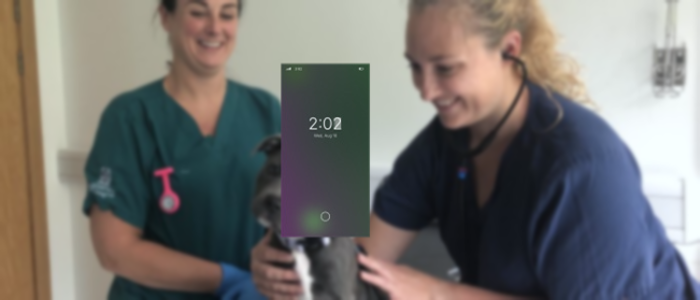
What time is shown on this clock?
2:02
